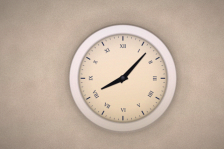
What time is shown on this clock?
8:07
